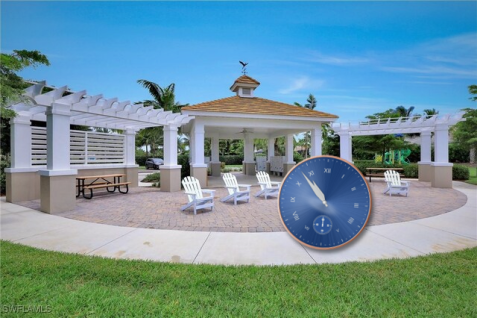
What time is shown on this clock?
10:53
